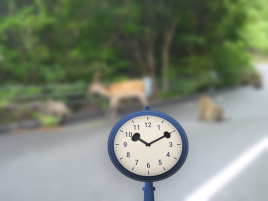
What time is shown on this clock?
10:10
